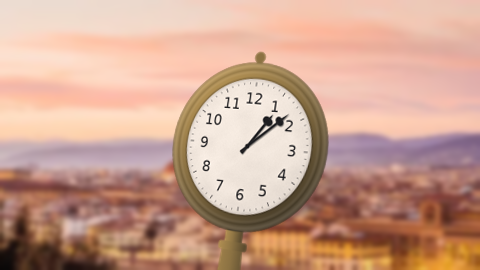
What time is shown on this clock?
1:08
